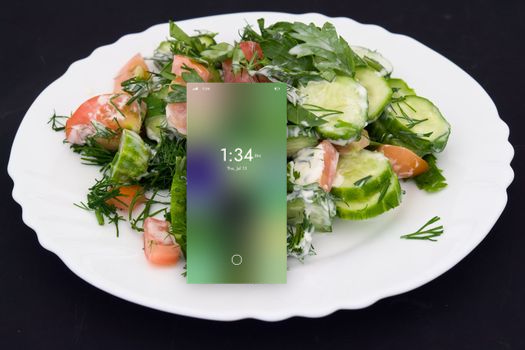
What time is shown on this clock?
1:34
